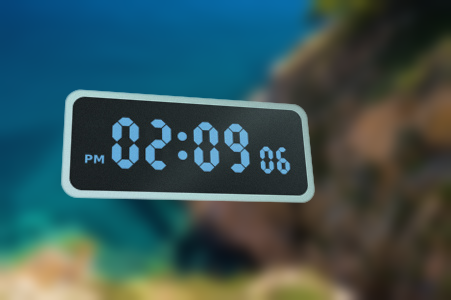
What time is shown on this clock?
2:09:06
